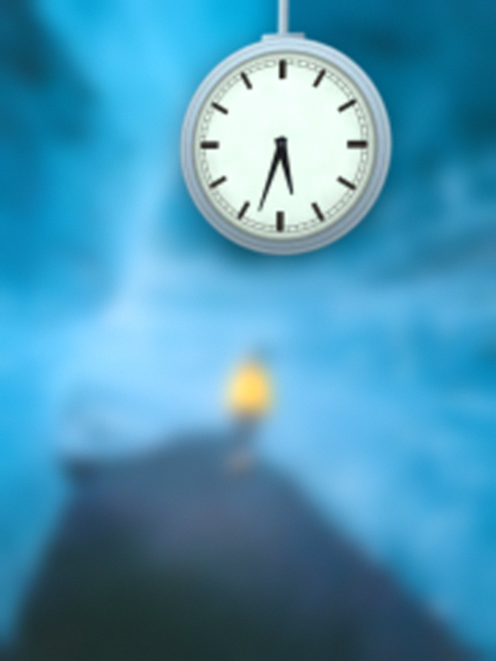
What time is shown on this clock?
5:33
